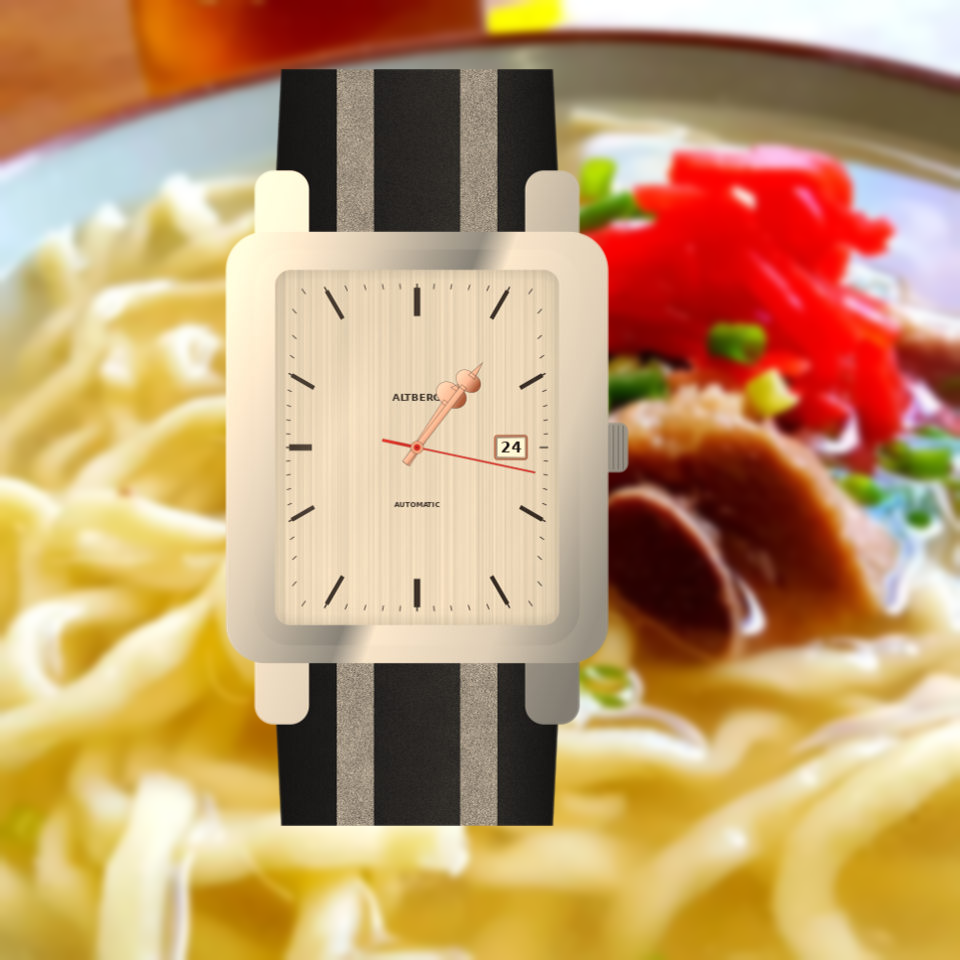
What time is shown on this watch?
1:06:17
